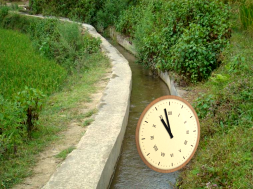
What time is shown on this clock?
10:58
